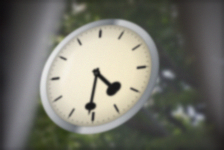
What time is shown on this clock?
4:31
